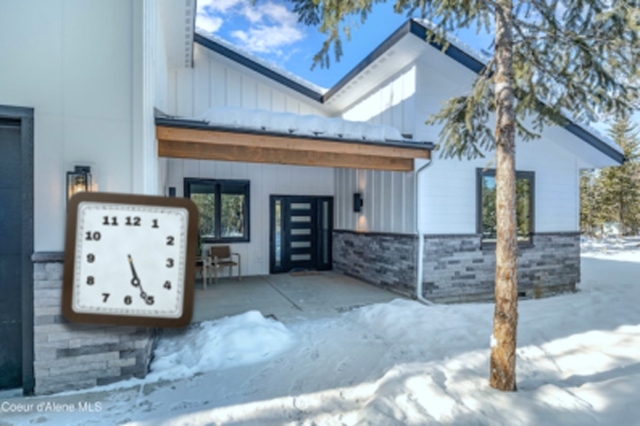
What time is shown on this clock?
5:26
